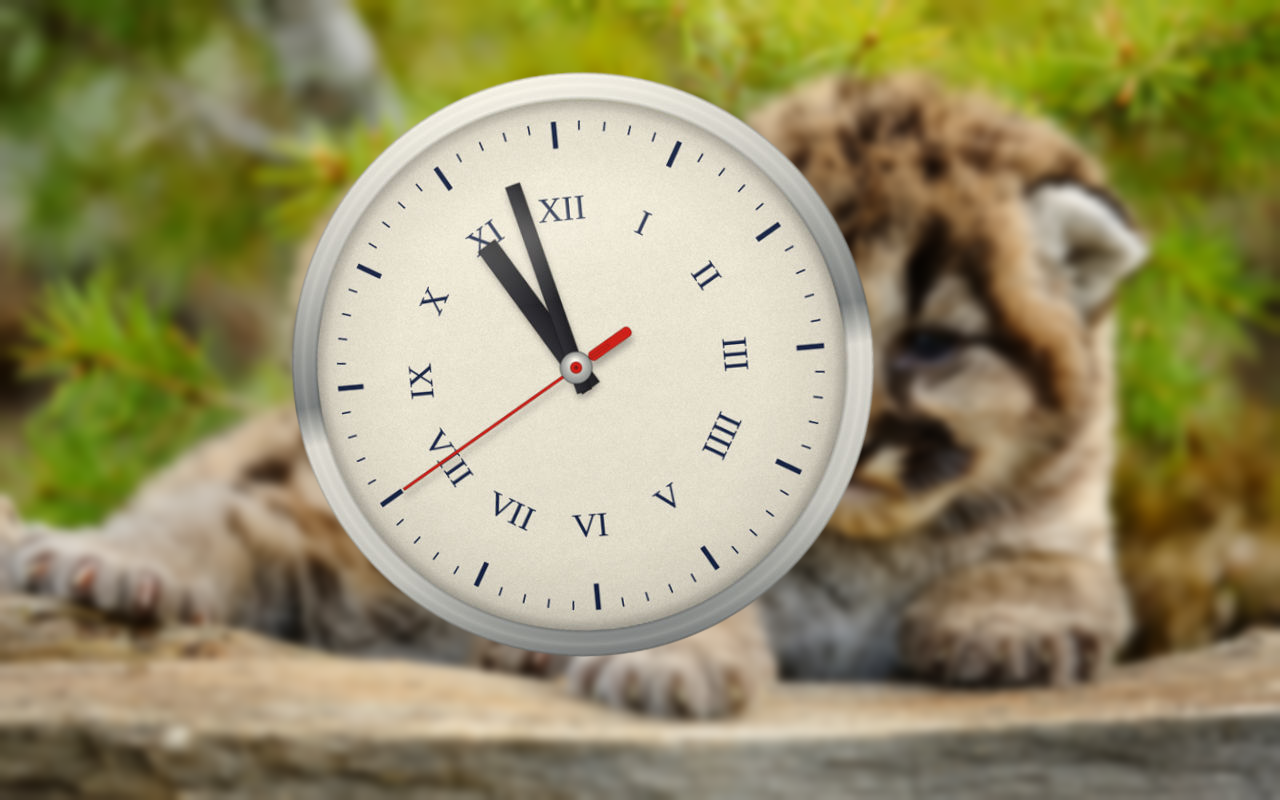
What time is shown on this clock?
10:57:40
